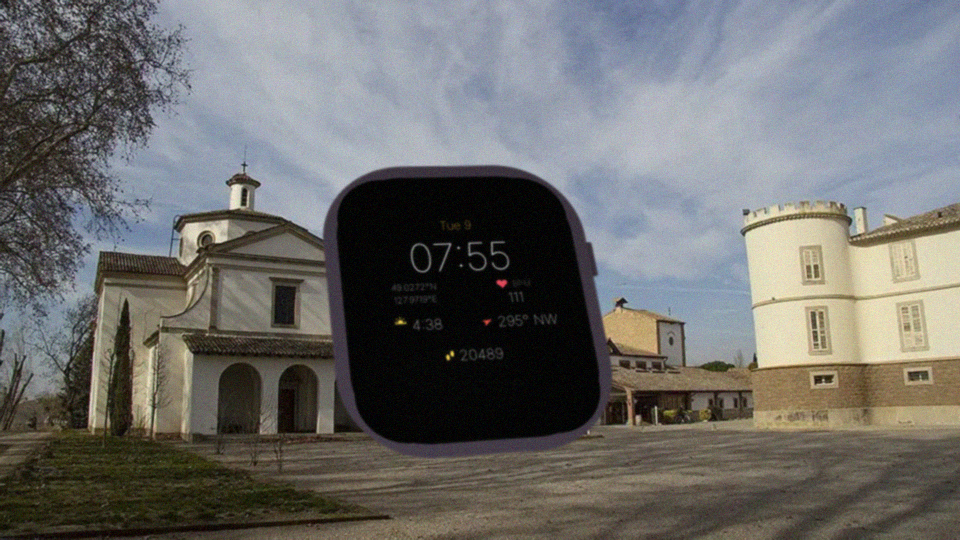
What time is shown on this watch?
7:55
